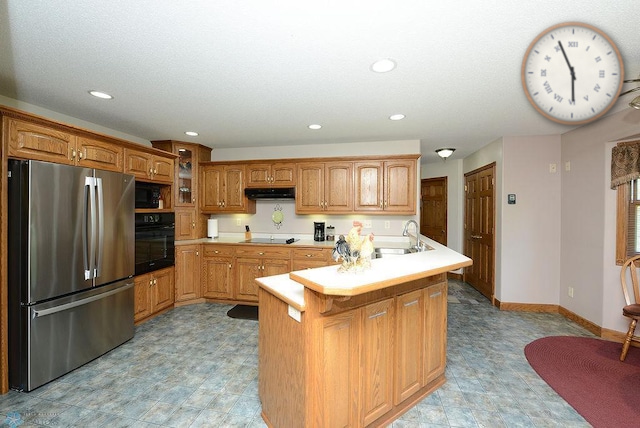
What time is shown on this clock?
5:56
